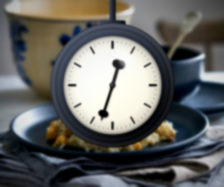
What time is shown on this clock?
12:33
